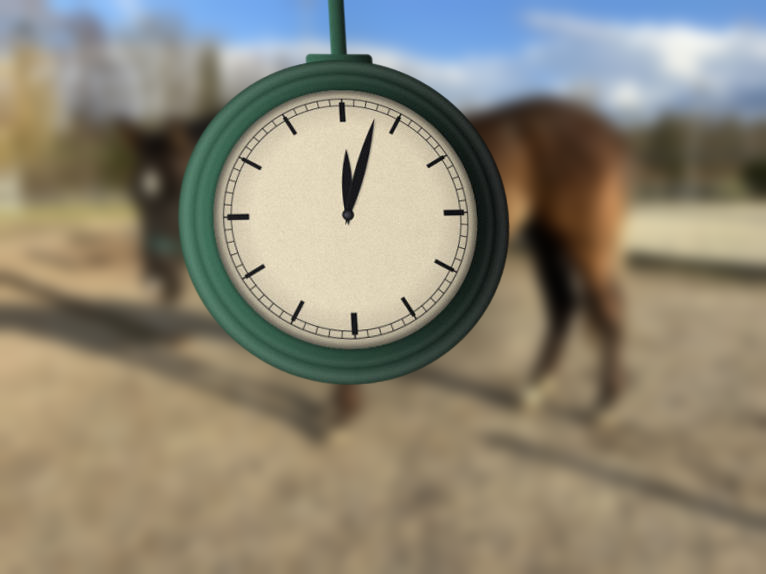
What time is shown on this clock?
12:03
